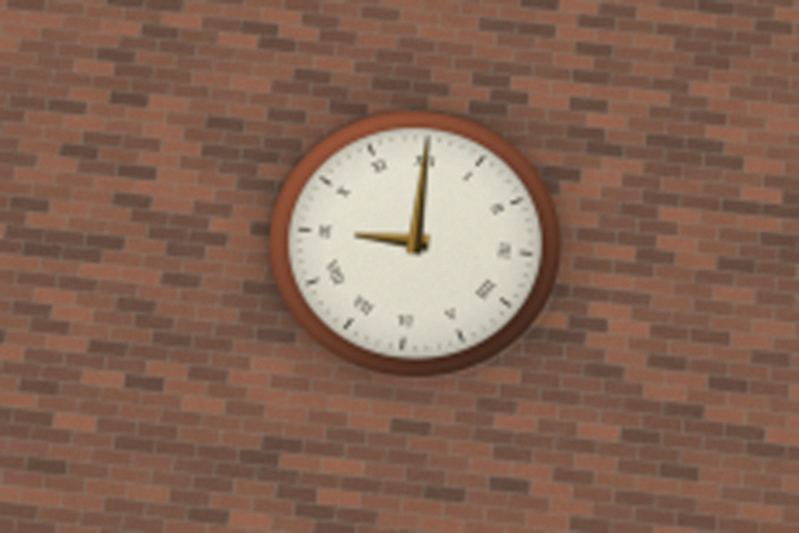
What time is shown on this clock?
9:00
